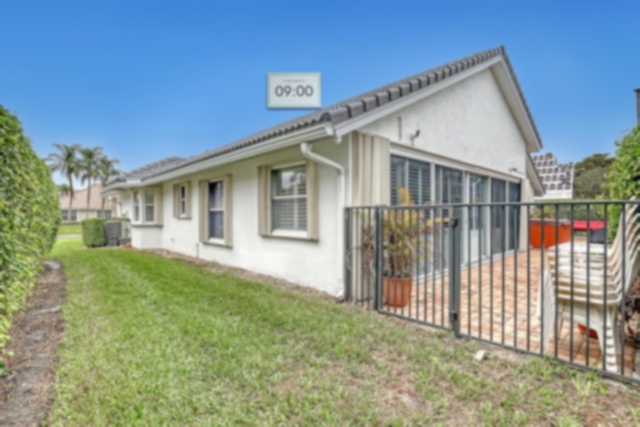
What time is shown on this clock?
9:00
